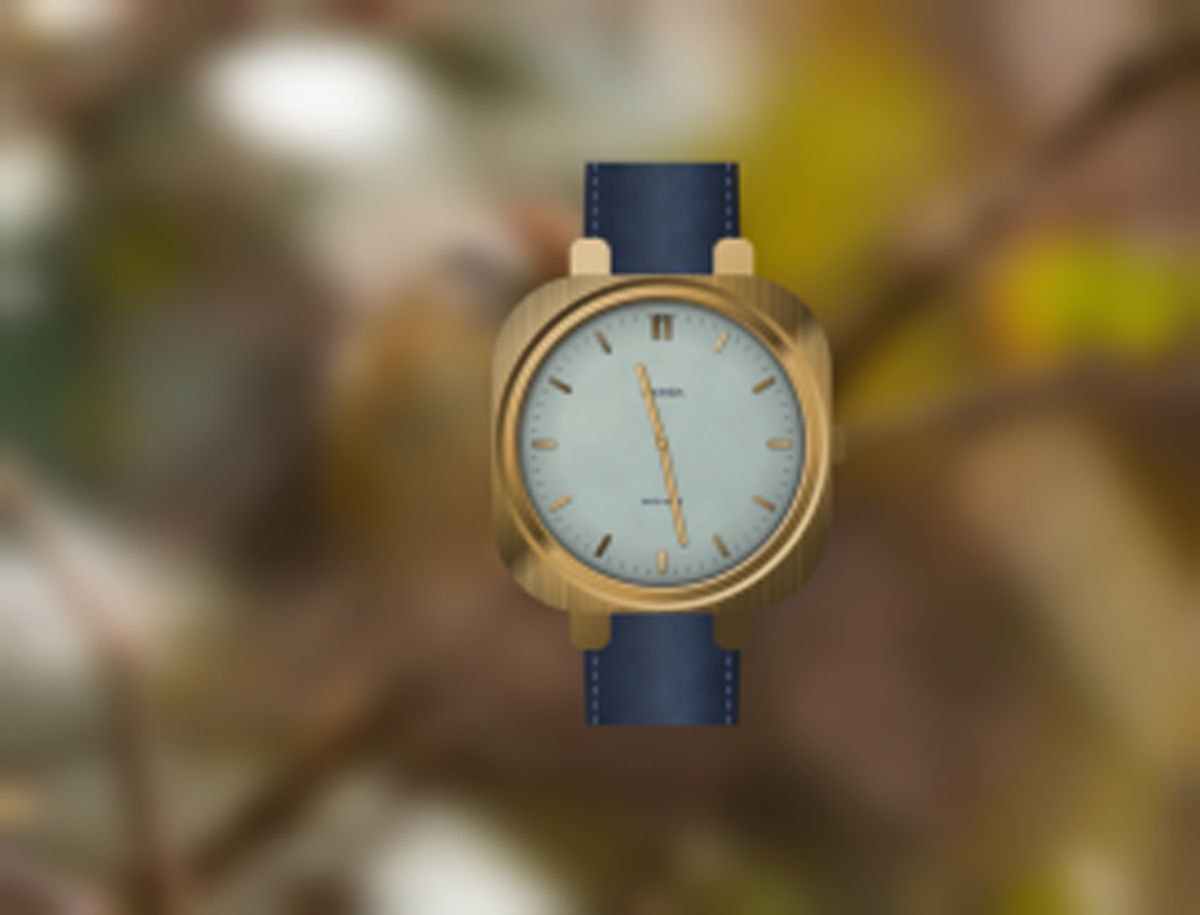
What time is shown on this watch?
11:28
